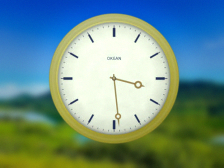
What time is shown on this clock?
3:29
